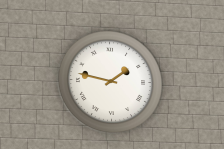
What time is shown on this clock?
1:47
